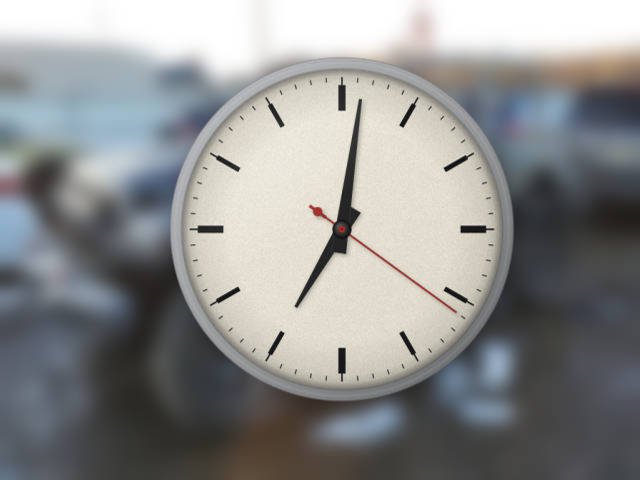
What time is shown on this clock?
7:01:21
